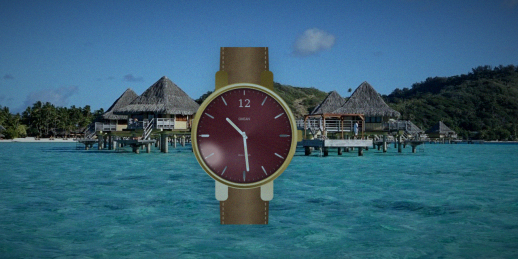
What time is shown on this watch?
10:29
